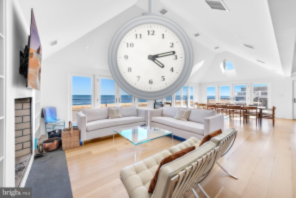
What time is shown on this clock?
4:13
